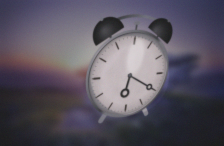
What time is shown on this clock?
6:20
